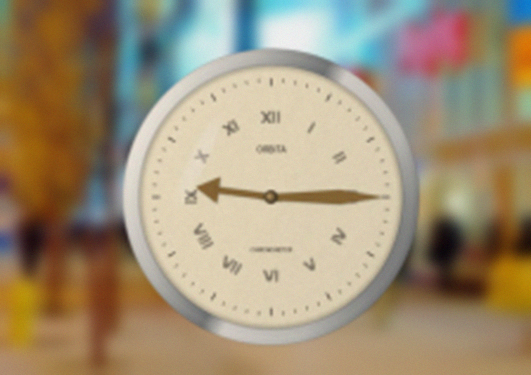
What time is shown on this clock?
9:15
